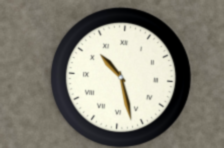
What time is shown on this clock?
10:27
